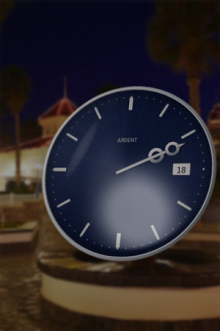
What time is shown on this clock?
2:11
